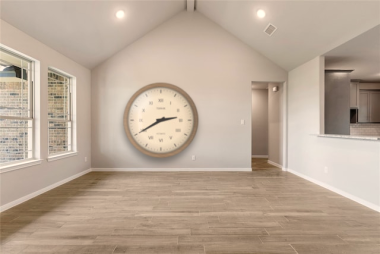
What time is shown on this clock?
2:40
